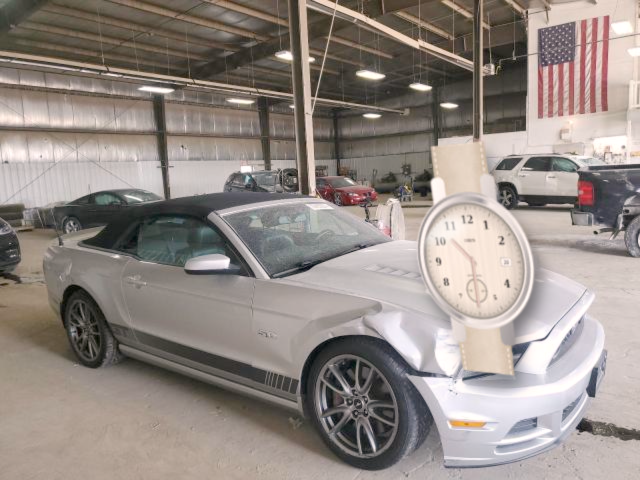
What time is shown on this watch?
10:30
